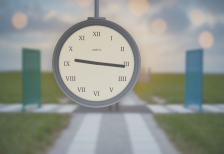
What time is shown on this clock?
9:16
